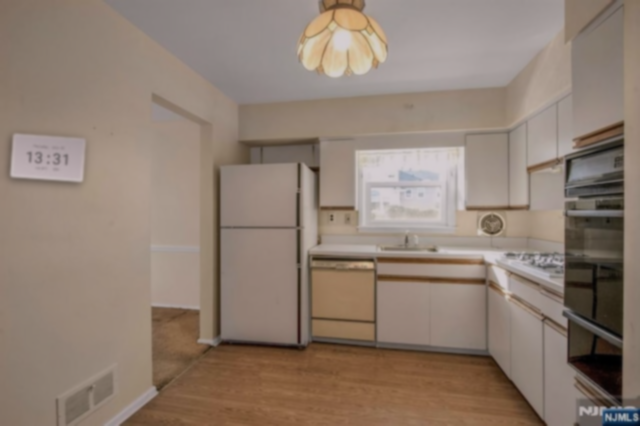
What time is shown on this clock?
13:31
